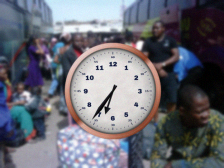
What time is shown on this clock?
6:36
